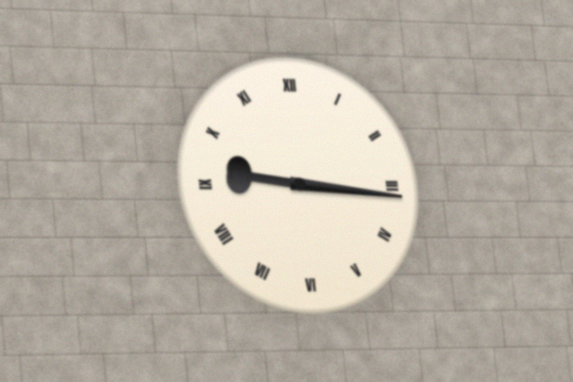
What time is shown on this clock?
9:16
